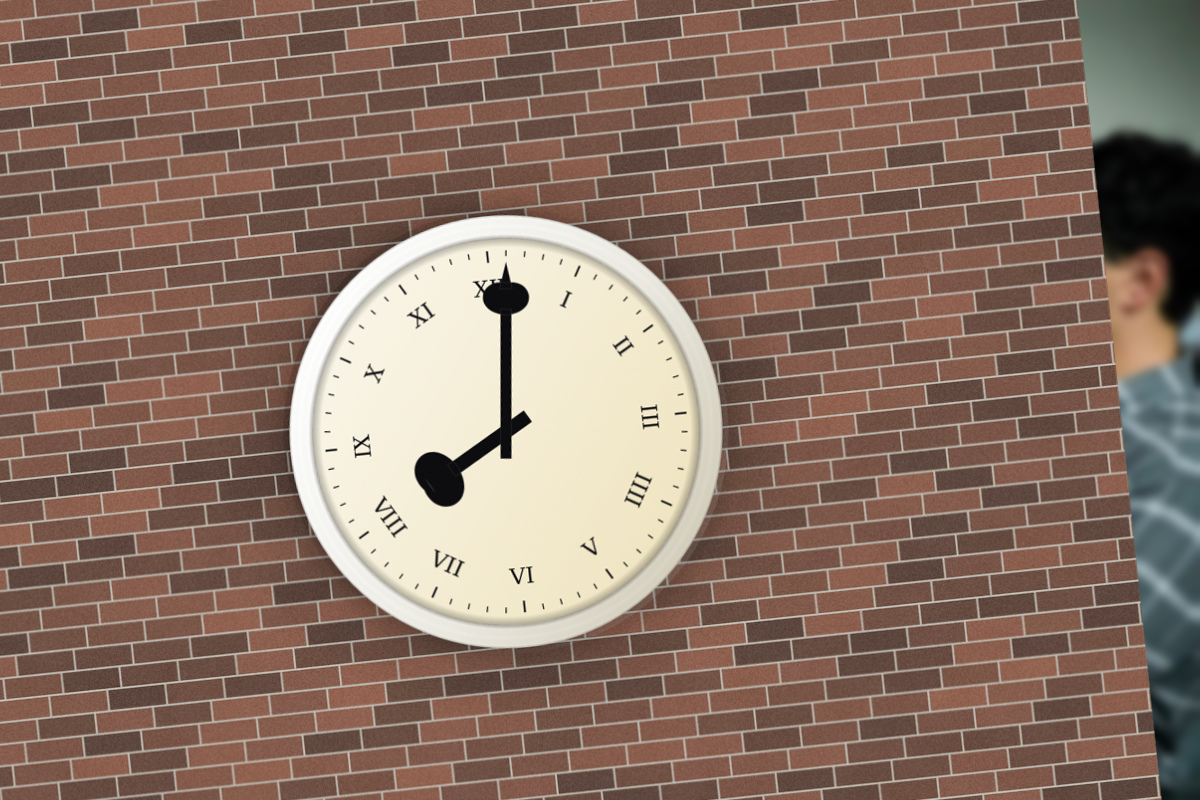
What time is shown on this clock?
8:01
